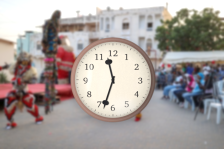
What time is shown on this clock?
11:33
